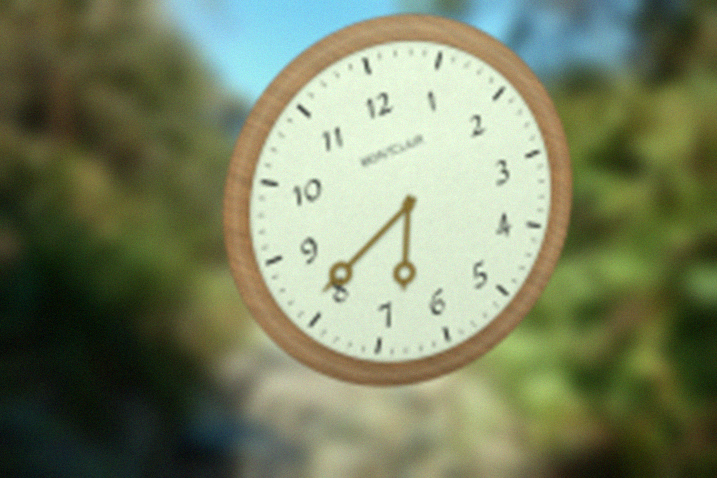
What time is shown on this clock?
6:41
